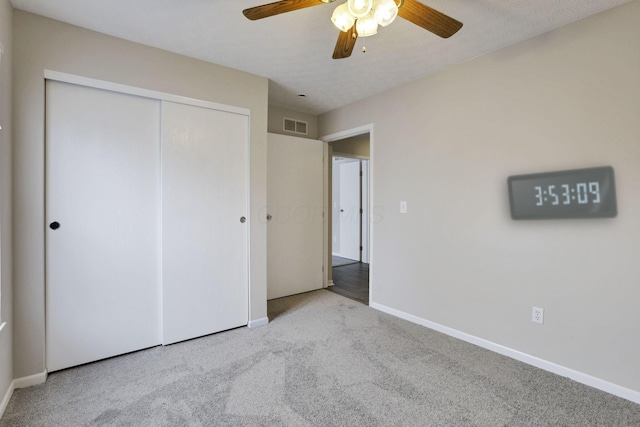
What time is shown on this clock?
3:53:09
